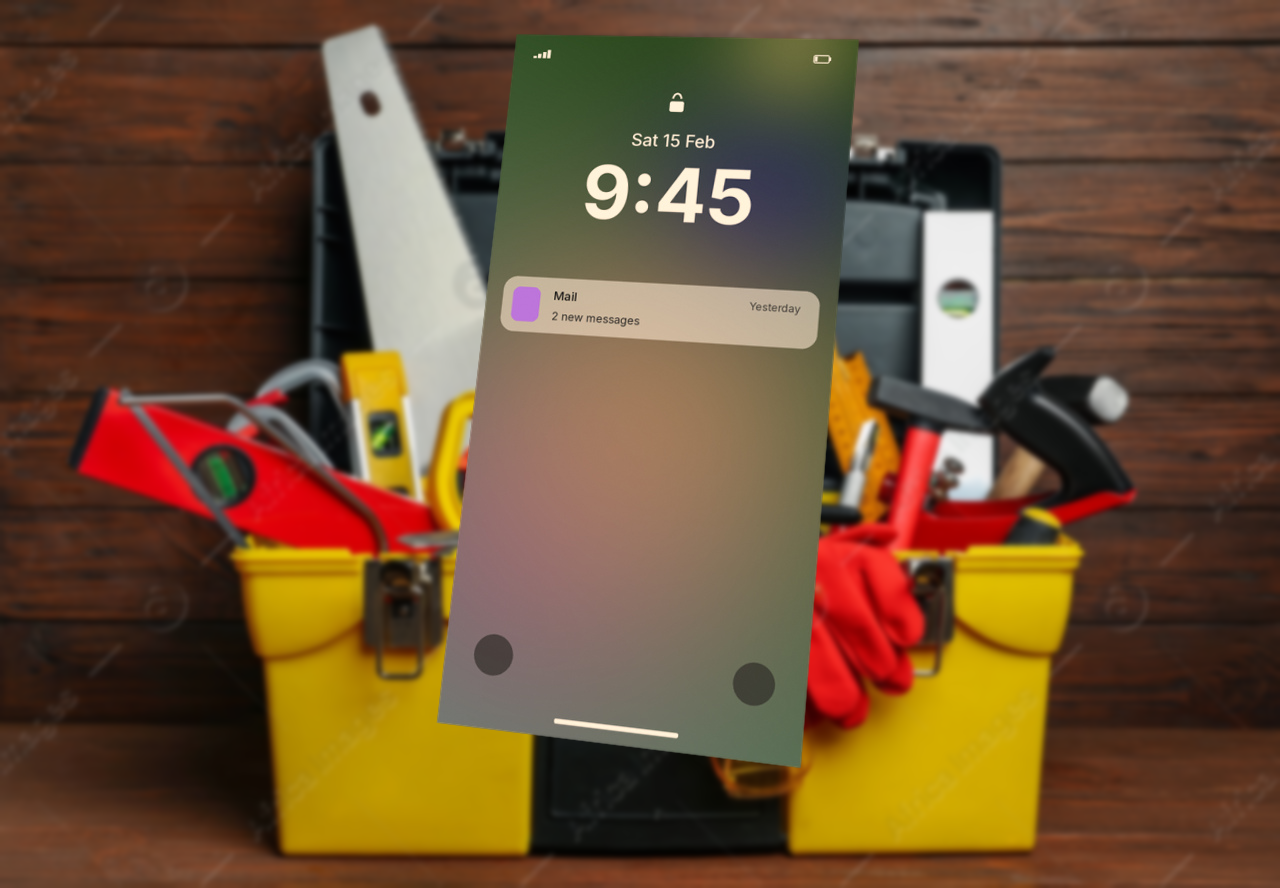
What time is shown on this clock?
9:45
